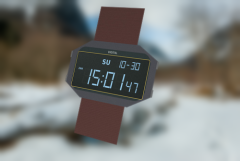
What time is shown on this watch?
15:01:47
